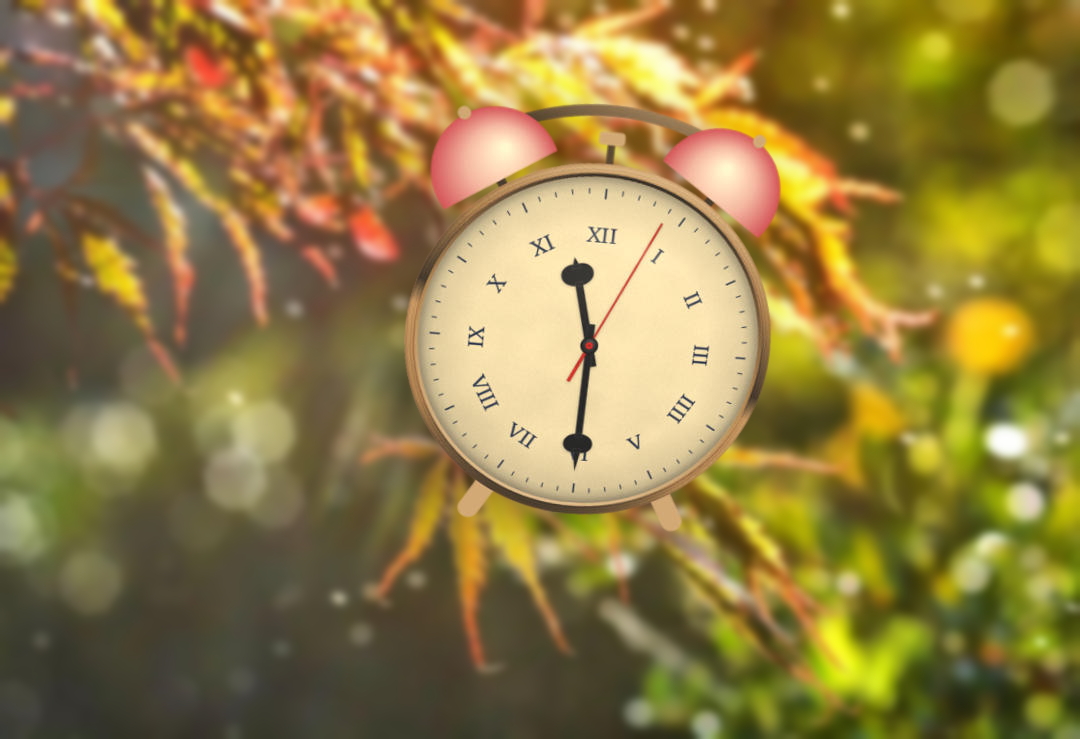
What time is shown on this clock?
11:30:04
